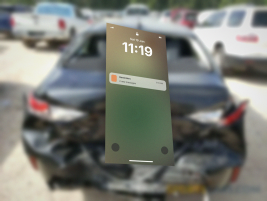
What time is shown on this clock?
11:19
